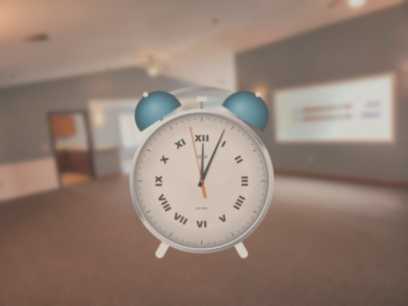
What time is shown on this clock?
12:03:58
